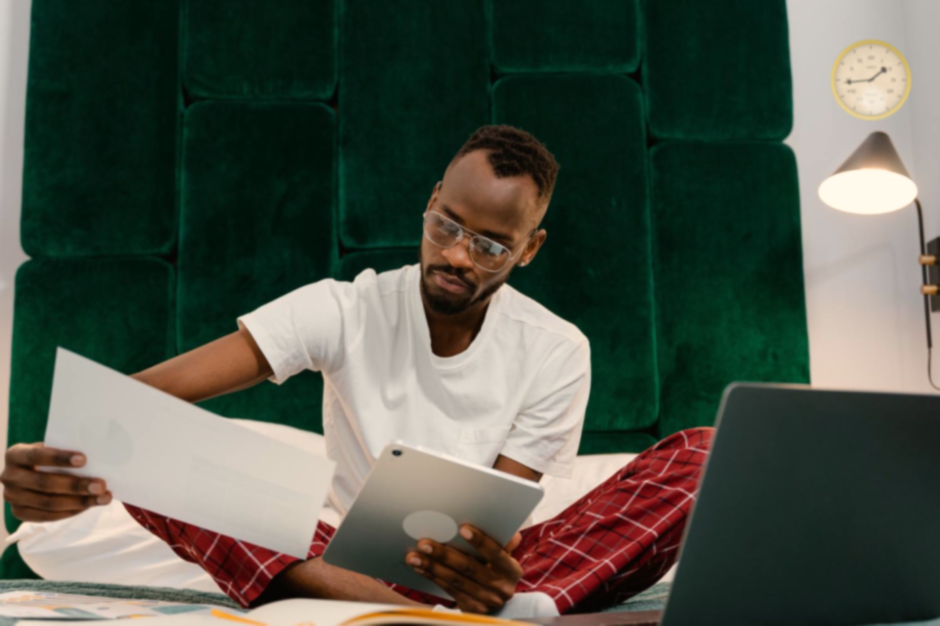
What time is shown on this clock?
1:44
